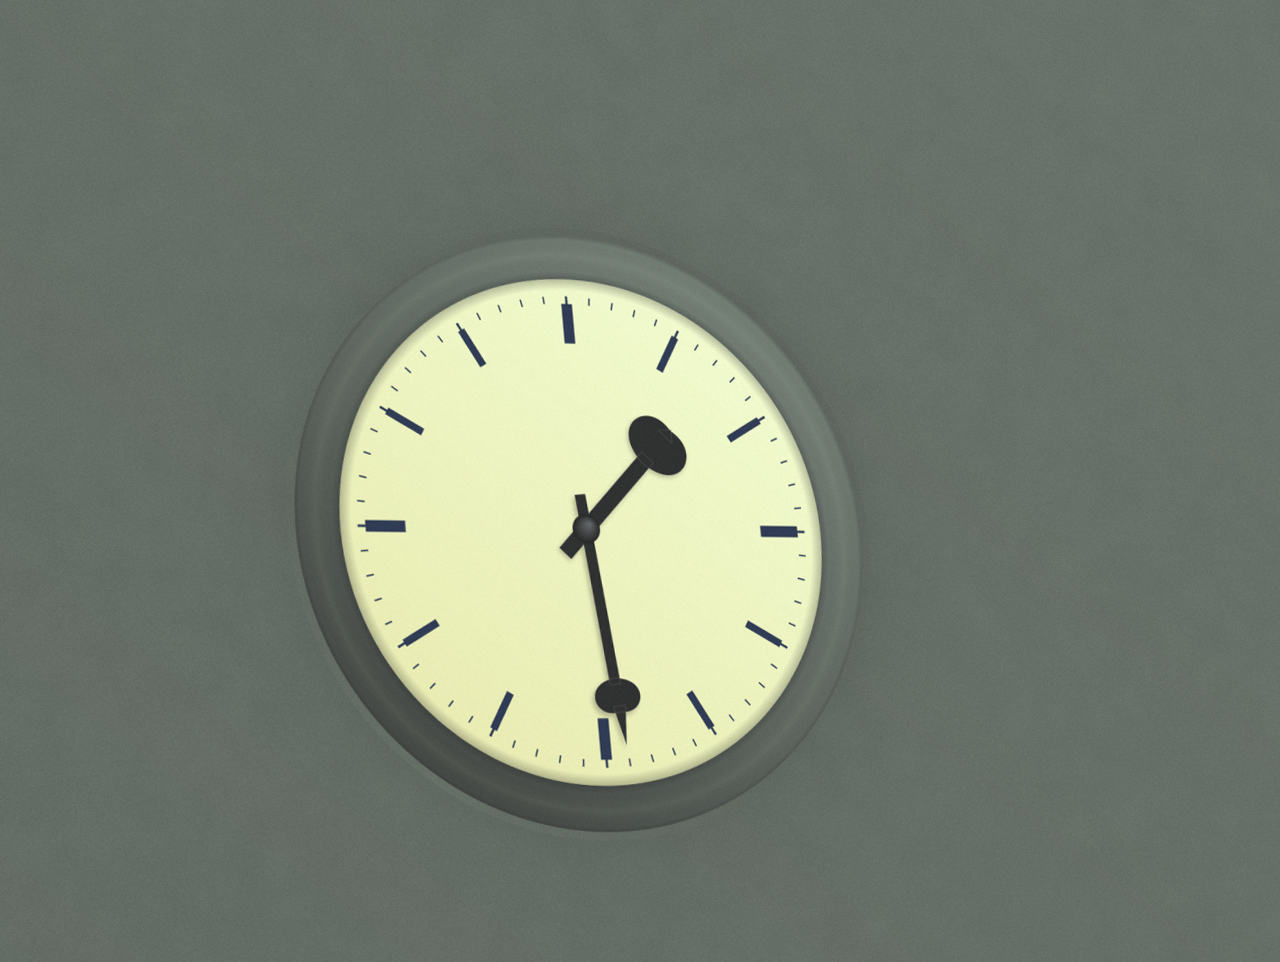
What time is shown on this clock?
1:29
